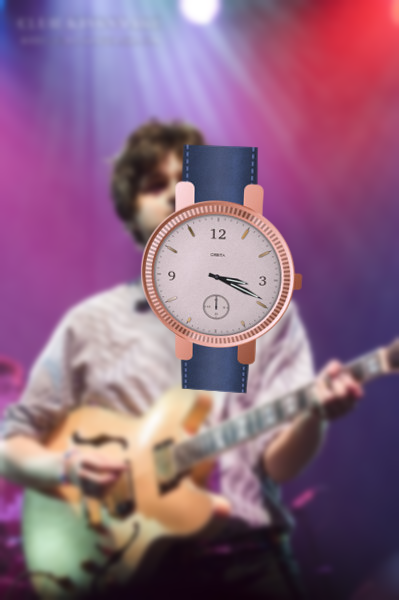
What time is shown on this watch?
3:19
